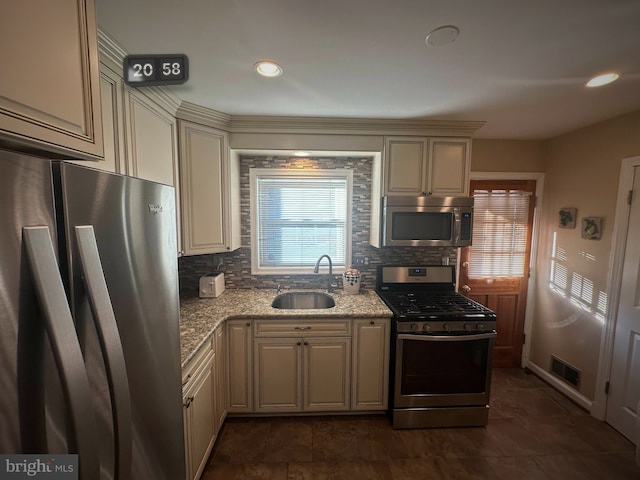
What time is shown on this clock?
20:58
